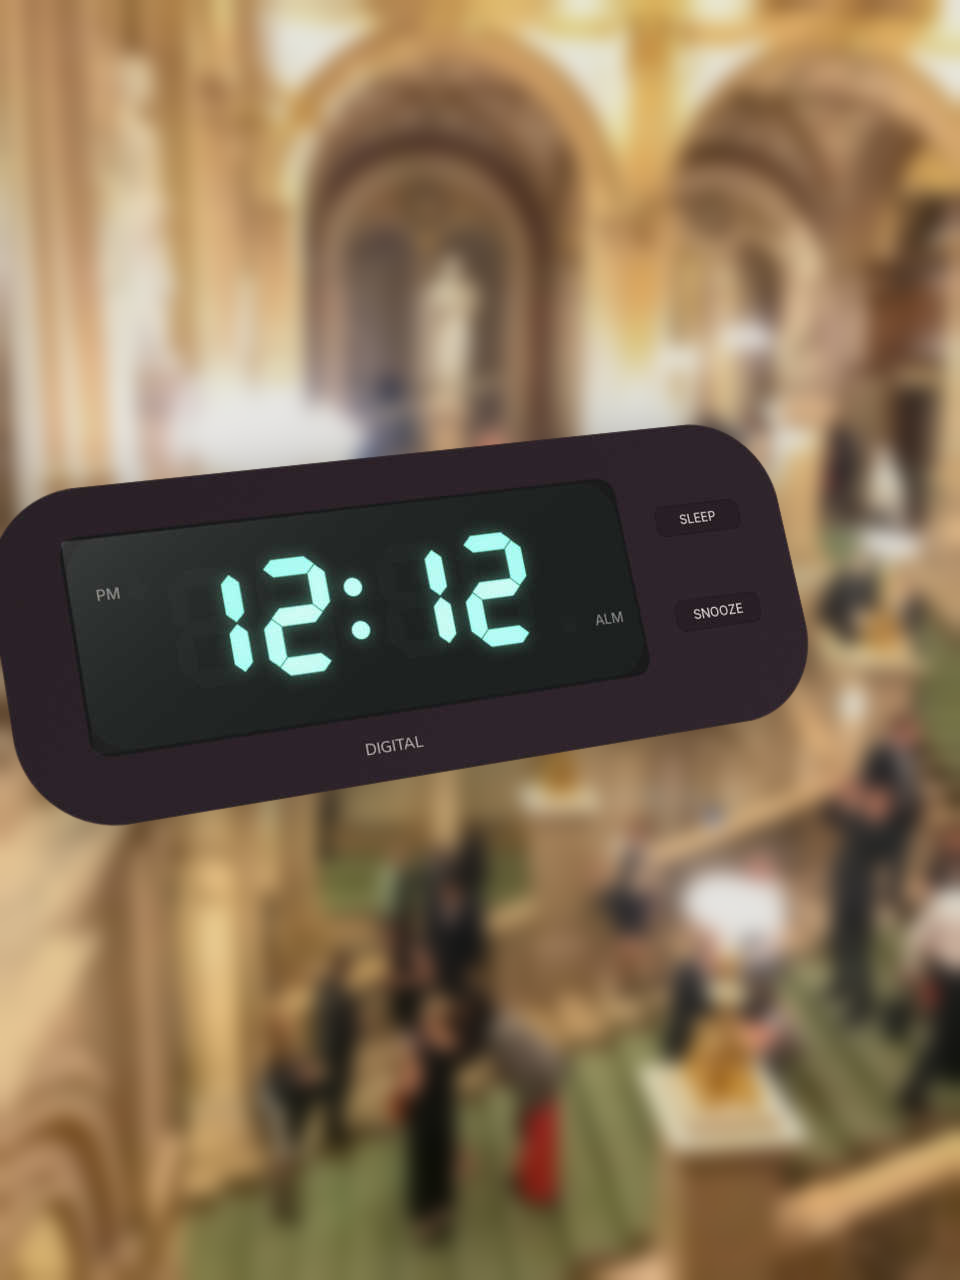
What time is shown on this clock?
12:12
